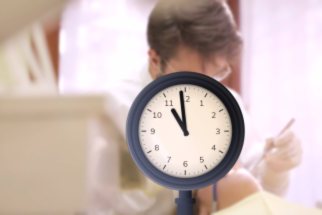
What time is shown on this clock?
10:59
